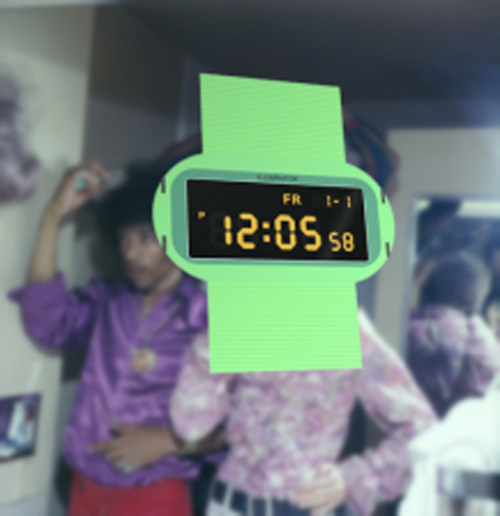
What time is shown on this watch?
12:05:58
